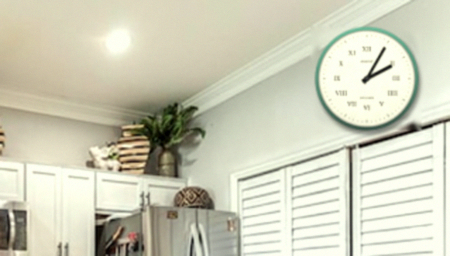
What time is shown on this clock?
2:05
